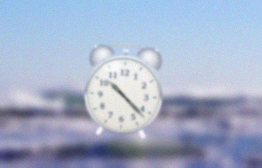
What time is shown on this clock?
10:22
